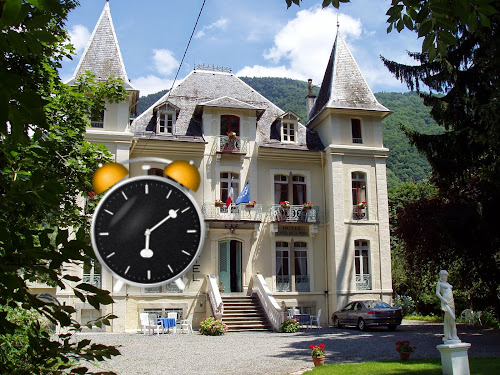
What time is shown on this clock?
6:09
